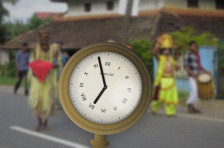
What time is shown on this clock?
6:57
